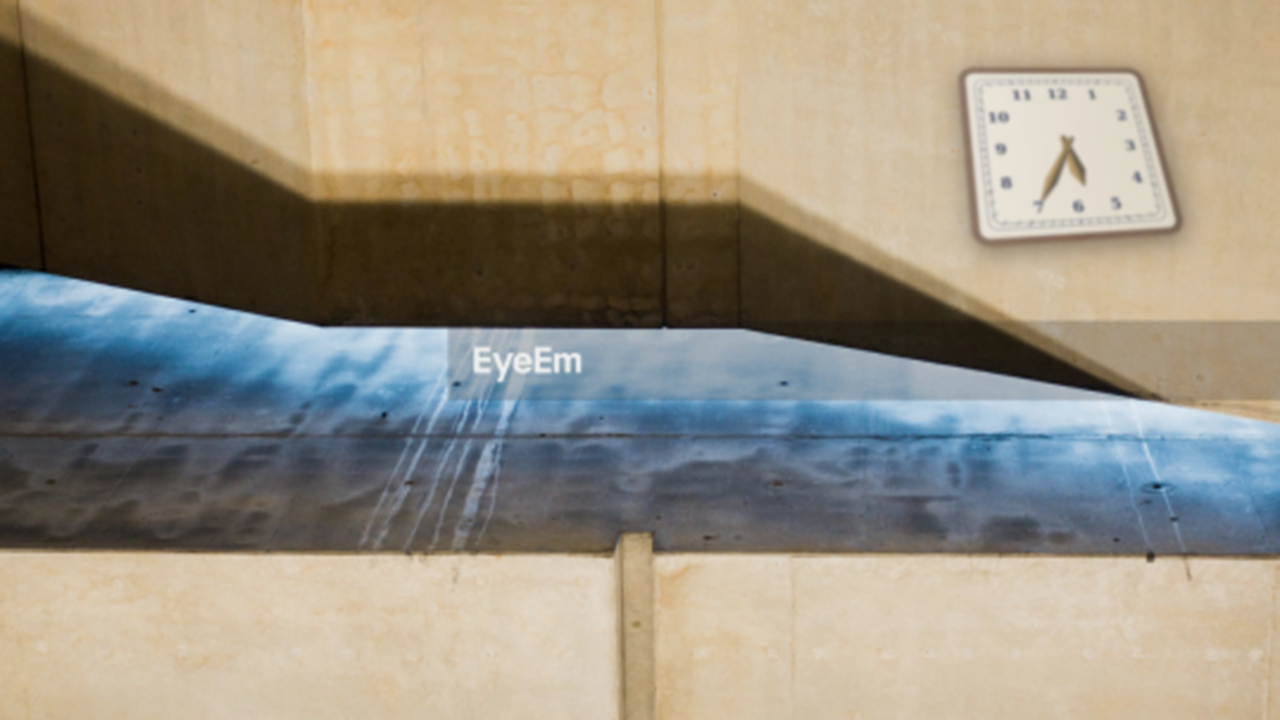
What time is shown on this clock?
5:35
